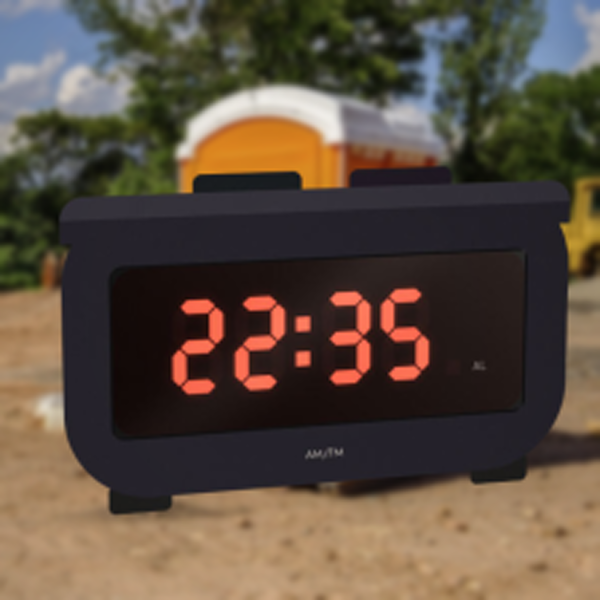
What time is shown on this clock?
22:35
